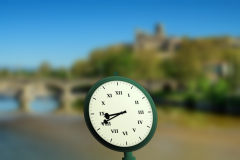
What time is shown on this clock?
8:41
